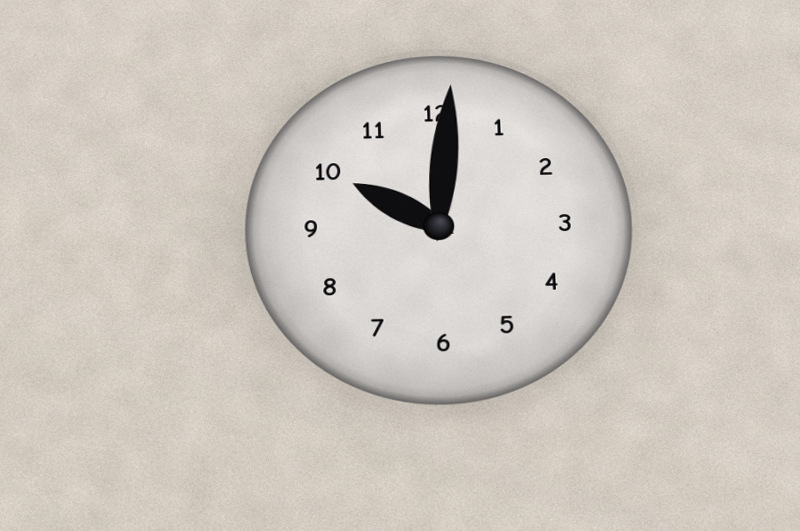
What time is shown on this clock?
10:01
